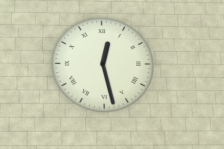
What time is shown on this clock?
12:28
